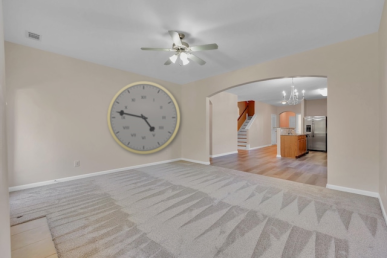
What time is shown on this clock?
4:47
